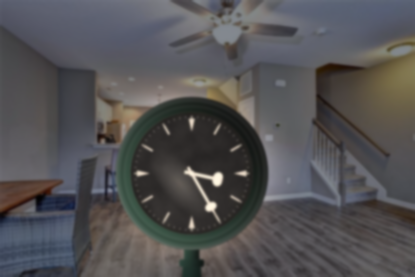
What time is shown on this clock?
3:25
